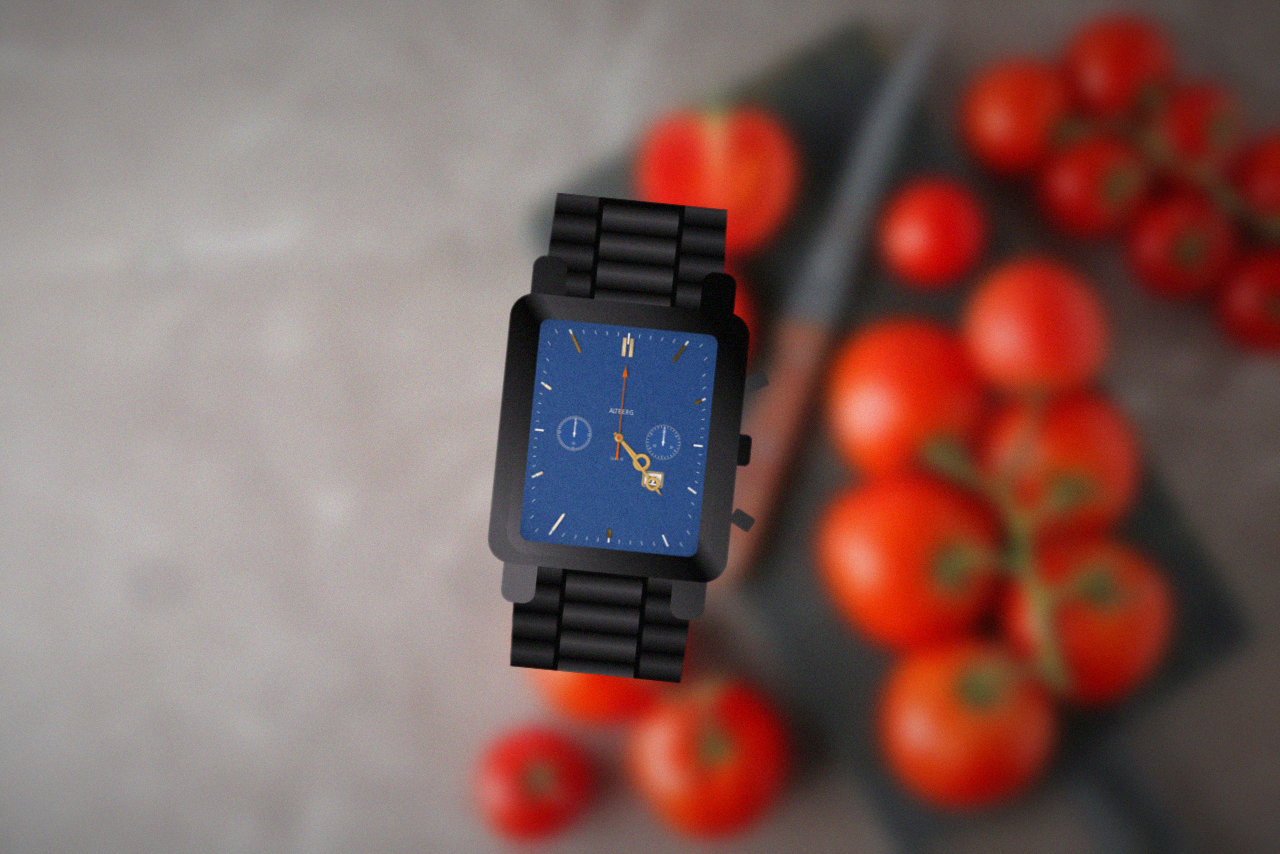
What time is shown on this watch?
4:23
